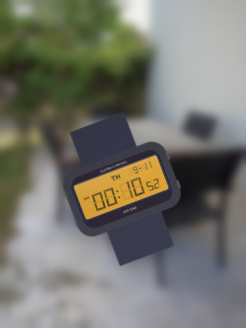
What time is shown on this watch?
0:10:52
